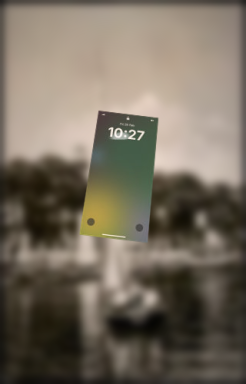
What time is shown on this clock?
10:27
